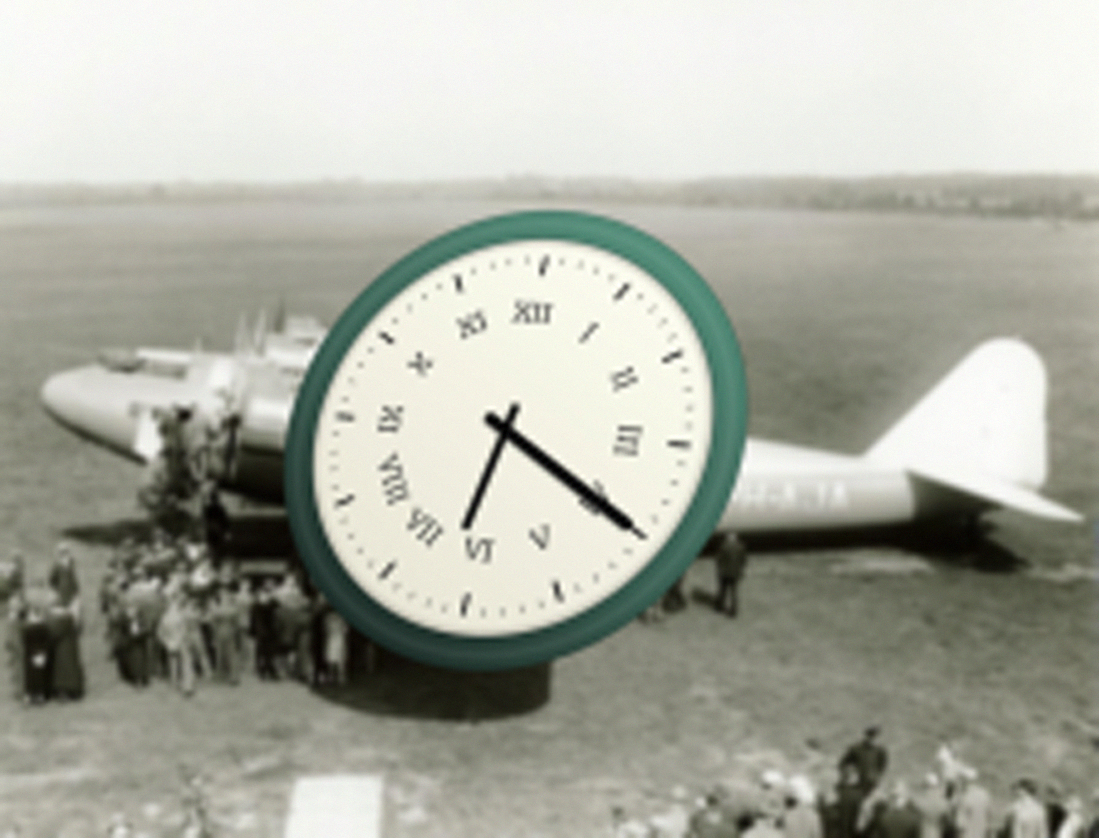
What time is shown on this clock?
6:20
